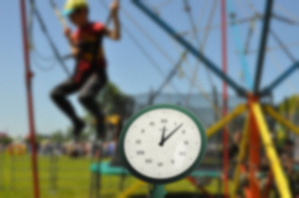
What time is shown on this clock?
12:07
